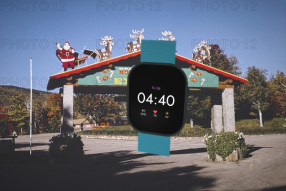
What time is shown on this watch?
4:40
